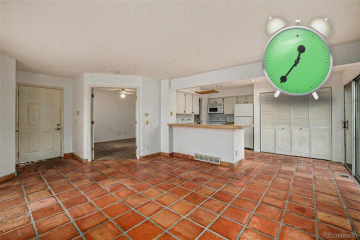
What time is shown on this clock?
12:36
